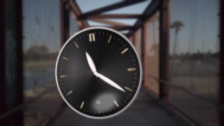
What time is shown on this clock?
11:21
